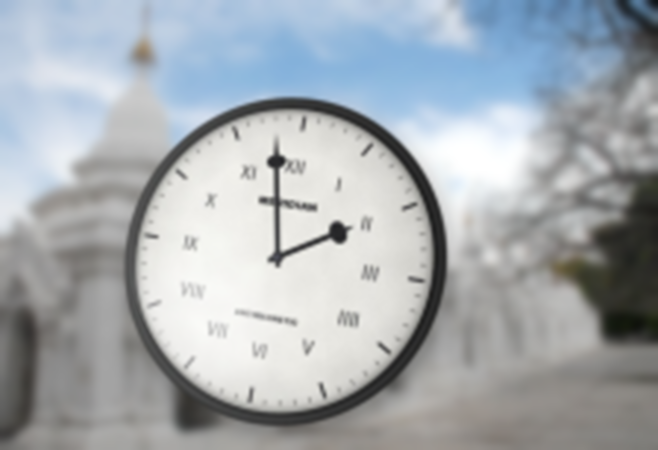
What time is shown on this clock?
1:58
